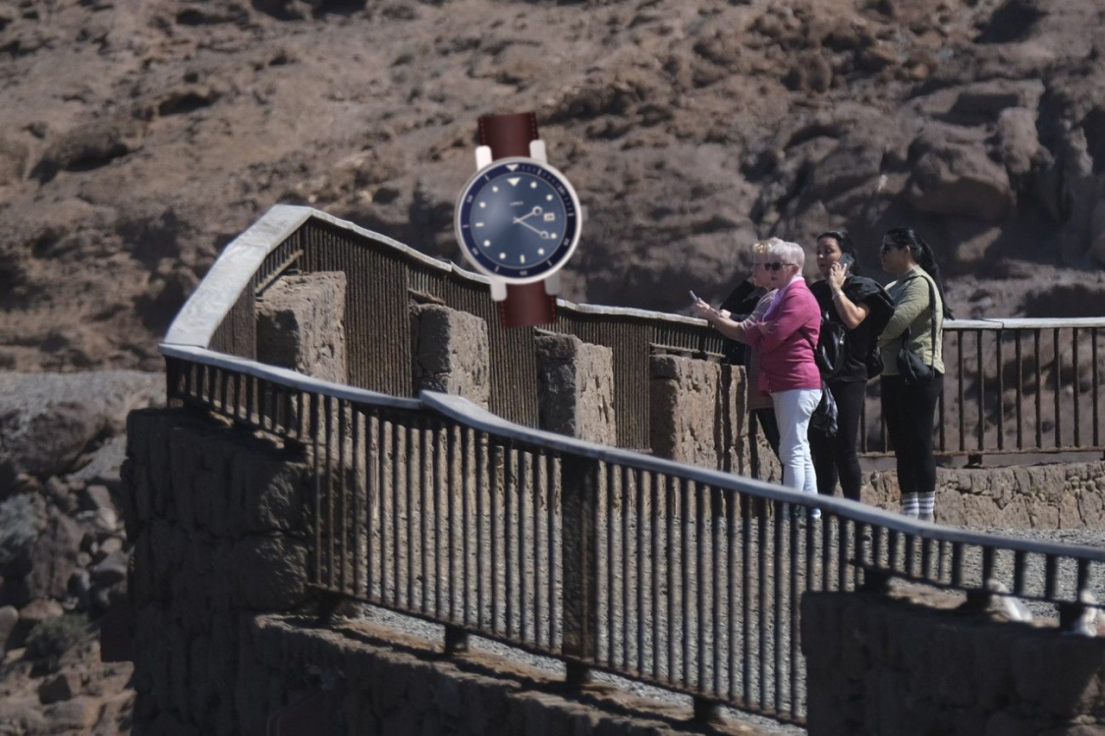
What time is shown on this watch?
2:21
